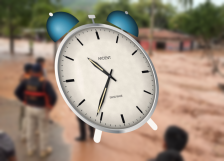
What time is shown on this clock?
10:36
